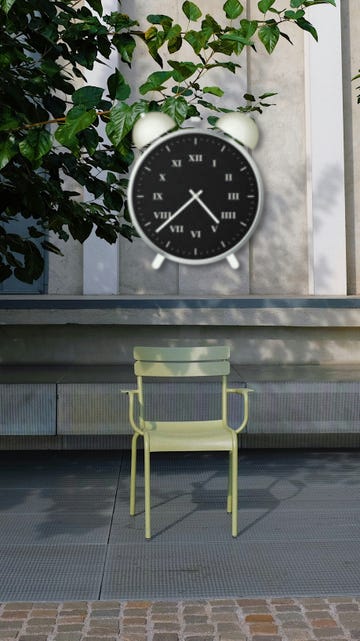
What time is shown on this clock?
4:38
